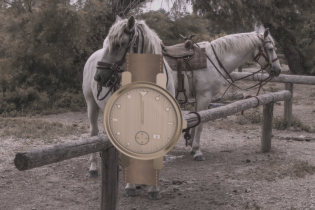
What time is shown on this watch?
11:59
